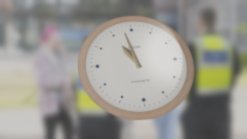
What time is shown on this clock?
10:58
